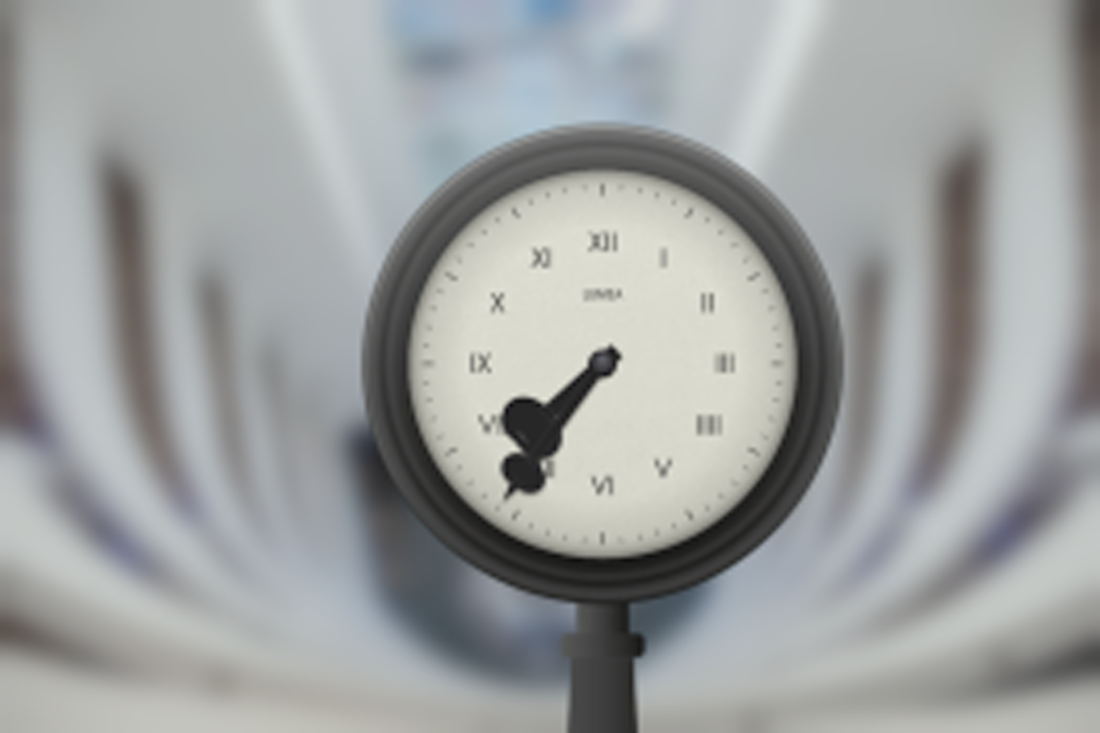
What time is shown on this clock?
7:36
